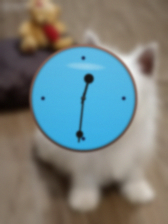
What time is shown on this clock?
12:31
